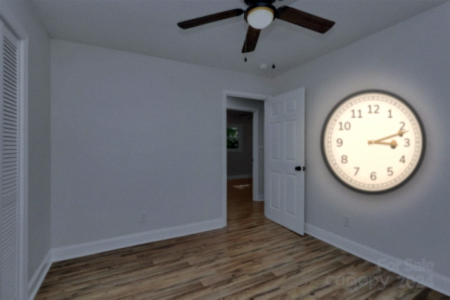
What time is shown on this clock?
3:12
